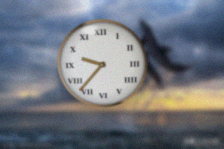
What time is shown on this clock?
9:37
